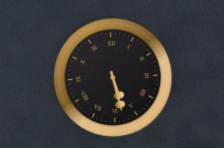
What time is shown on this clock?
5:28
